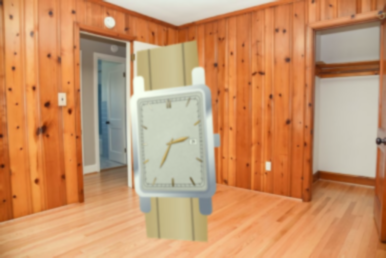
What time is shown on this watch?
2:35
